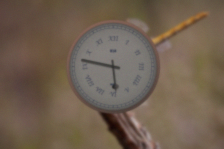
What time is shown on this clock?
5:47
